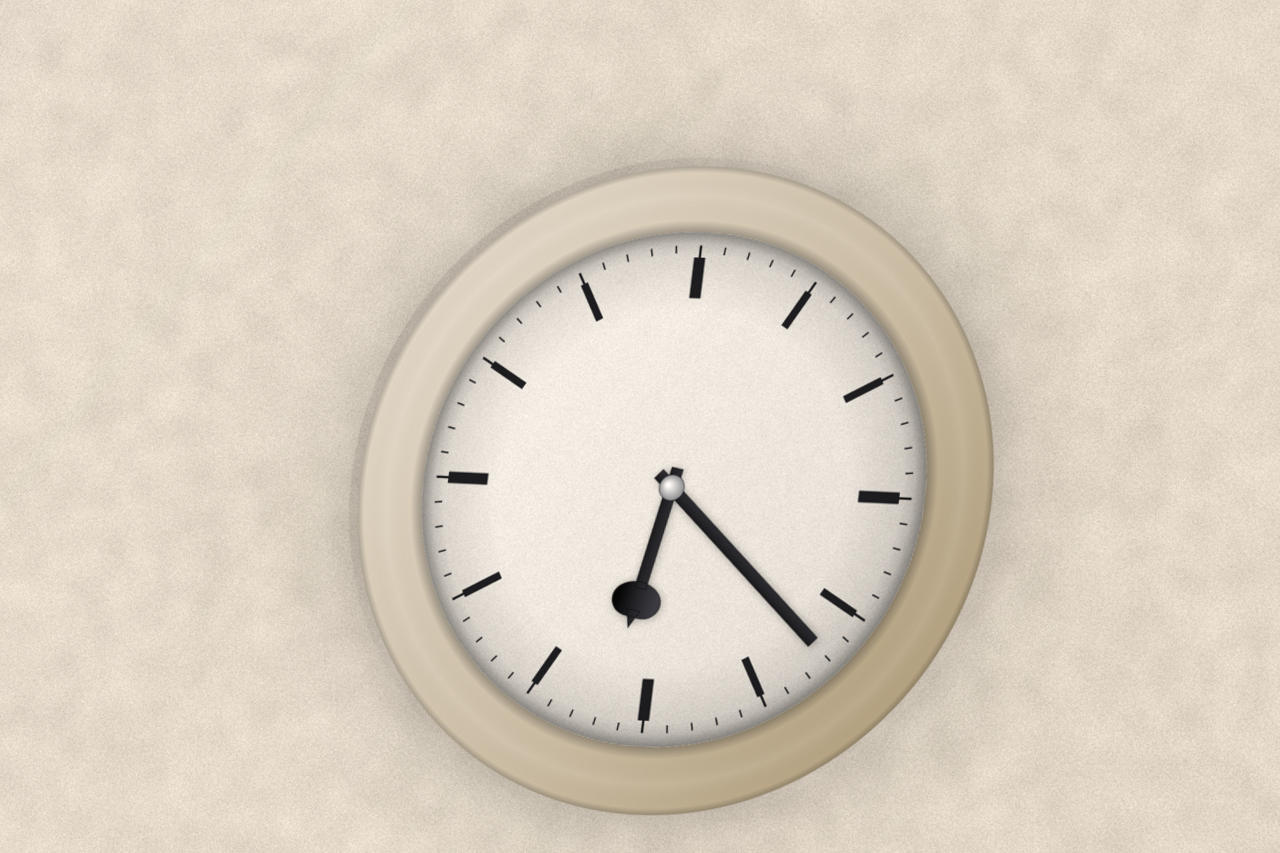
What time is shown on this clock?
6:22
